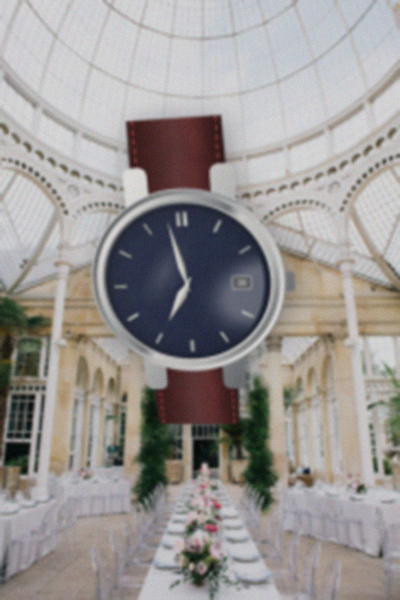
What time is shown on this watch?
6:58
